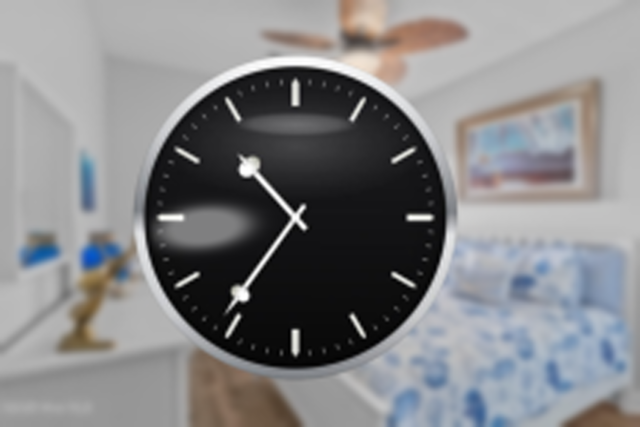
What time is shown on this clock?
10:36
